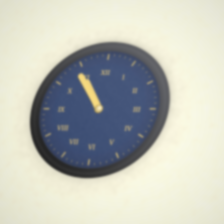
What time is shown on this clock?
10:54
